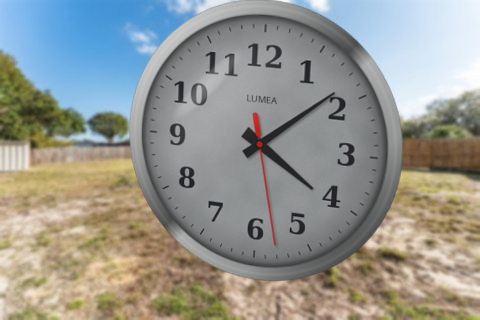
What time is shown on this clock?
4:08:28
